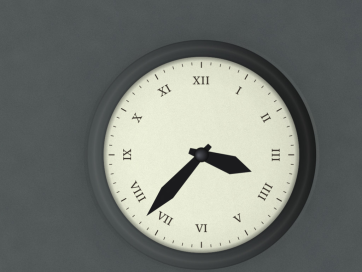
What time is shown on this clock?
3:37
